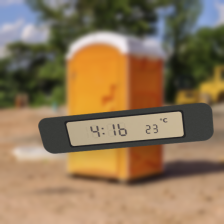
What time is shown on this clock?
4:16
